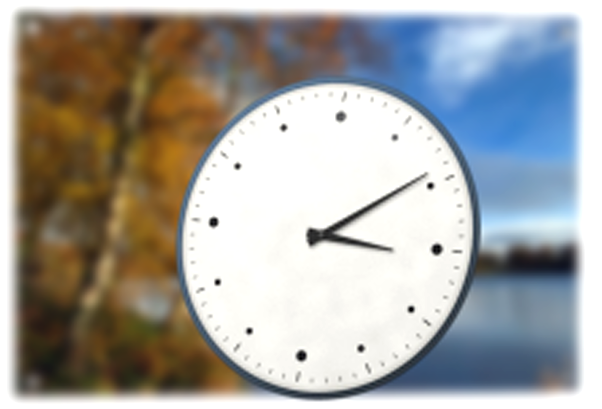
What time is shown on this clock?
3:09
